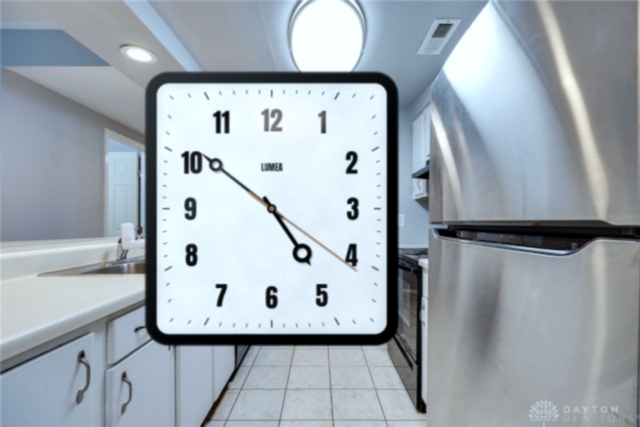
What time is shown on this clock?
4:51:21
